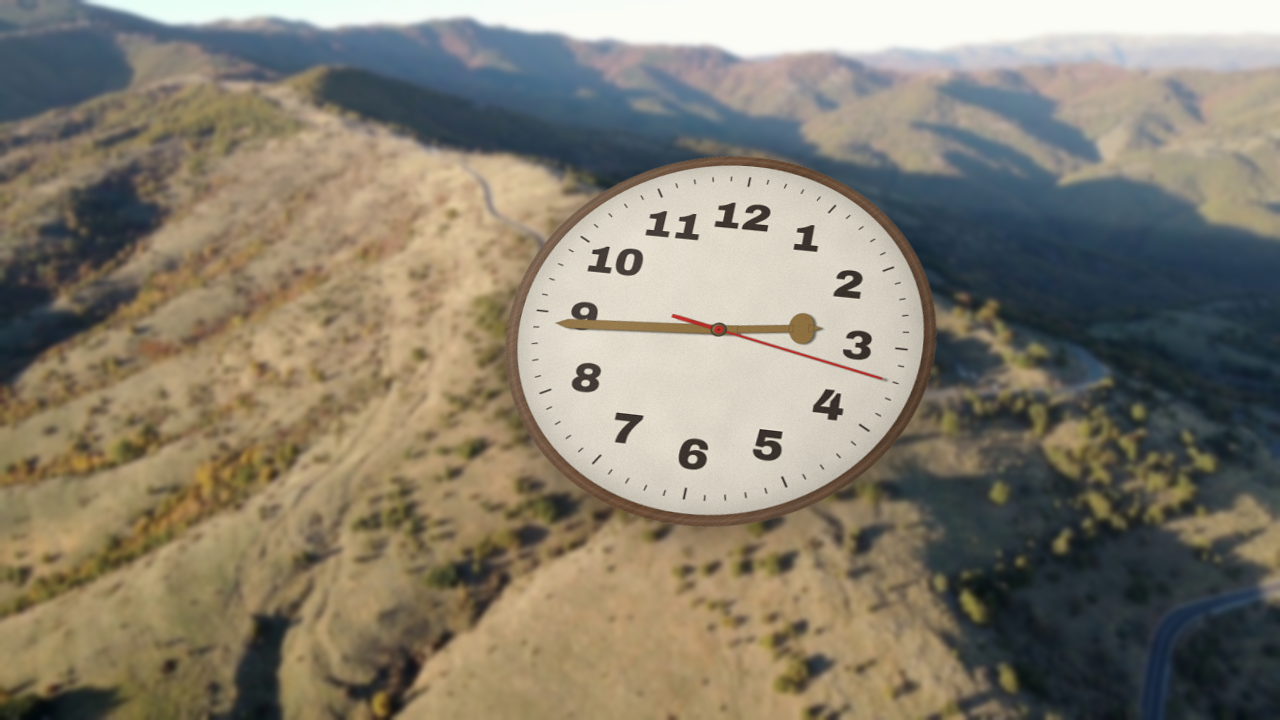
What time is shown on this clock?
2:44:17
